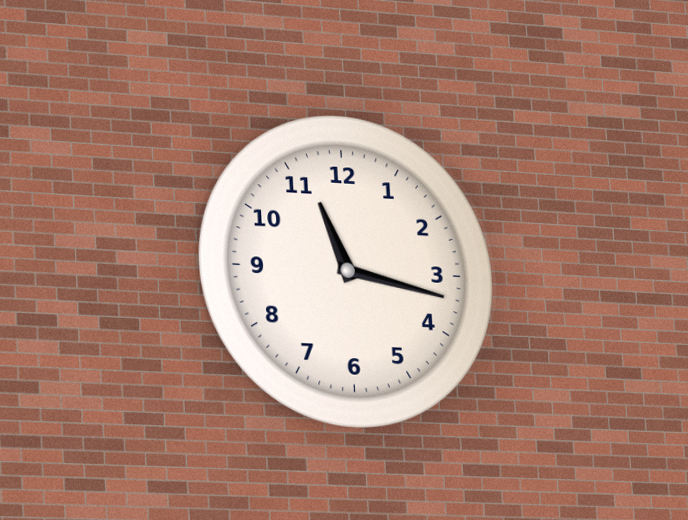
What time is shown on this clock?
11:17
